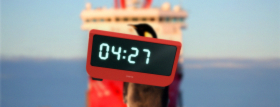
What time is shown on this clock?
4:27
